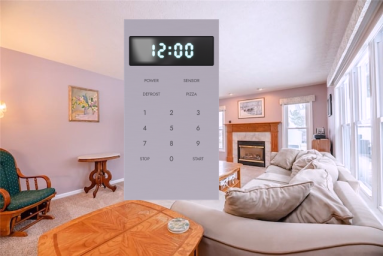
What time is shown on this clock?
12:00
